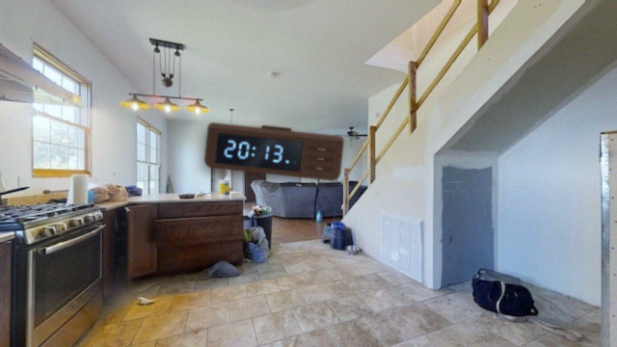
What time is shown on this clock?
20:13
